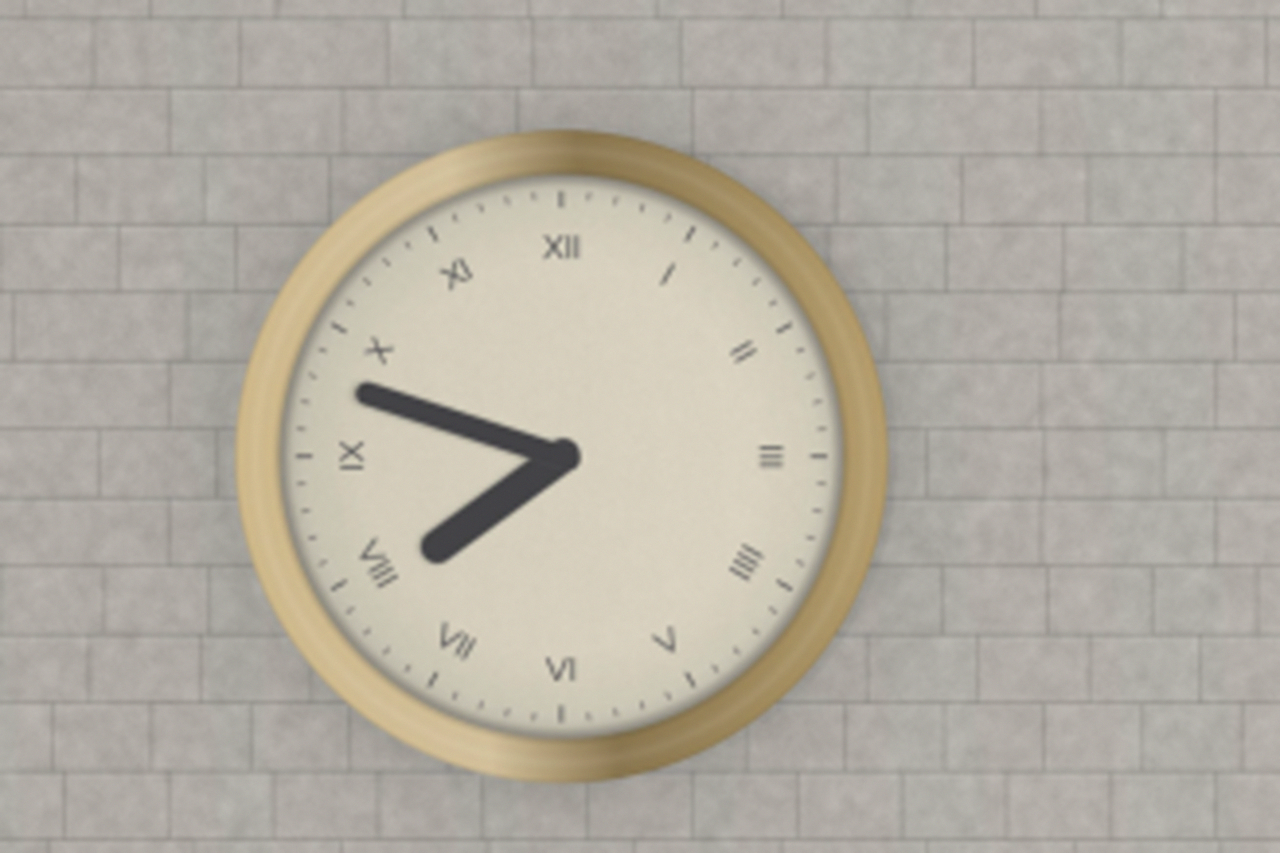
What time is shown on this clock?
7:48
